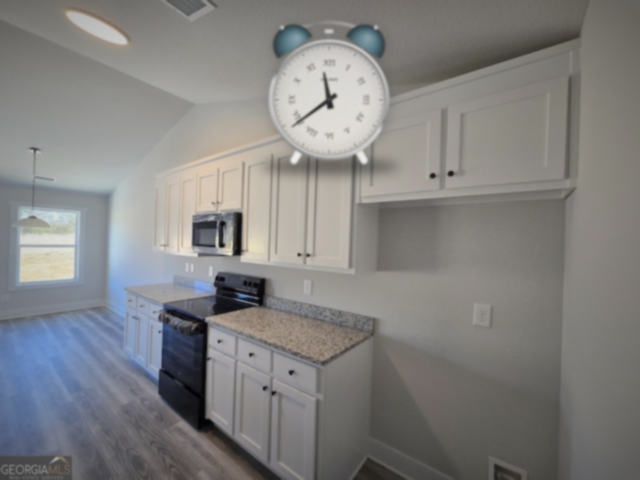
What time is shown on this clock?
11:39
